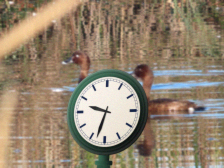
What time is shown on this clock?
9:33
